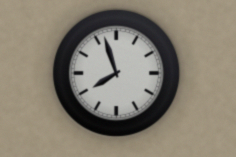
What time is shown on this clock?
7:57
